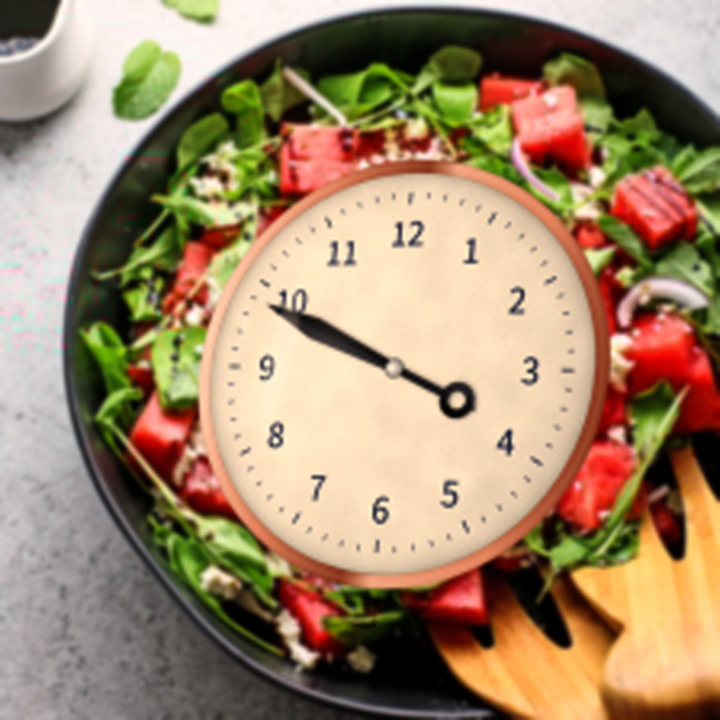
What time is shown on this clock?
3:49
